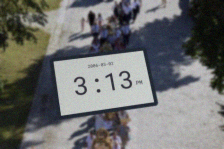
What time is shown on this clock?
3:13
